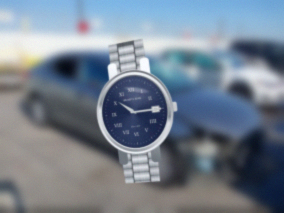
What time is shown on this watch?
10:15
